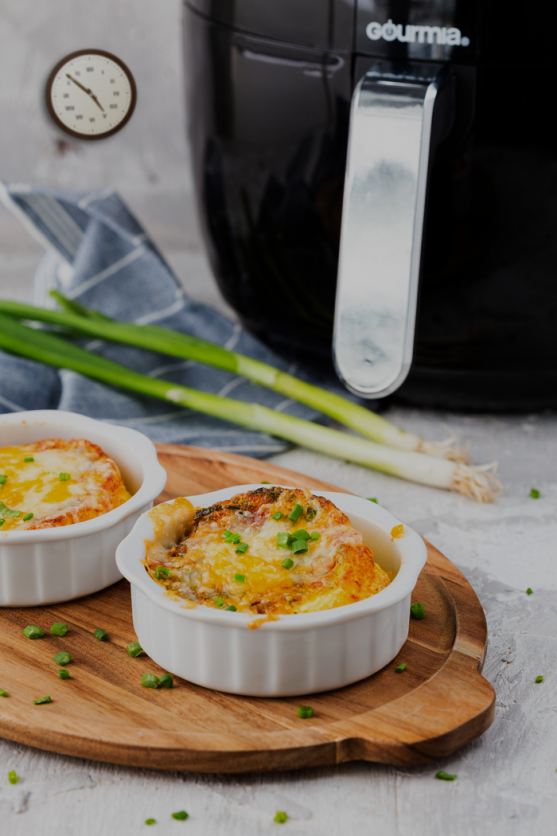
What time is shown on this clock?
4:52
